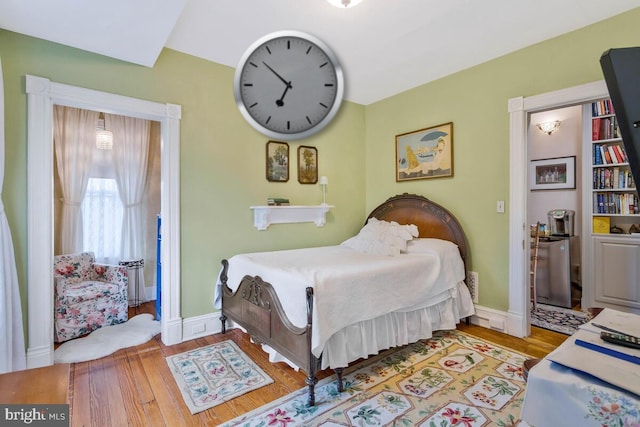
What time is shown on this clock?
6:52
